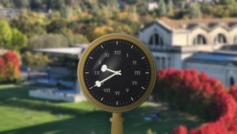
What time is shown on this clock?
9:40
